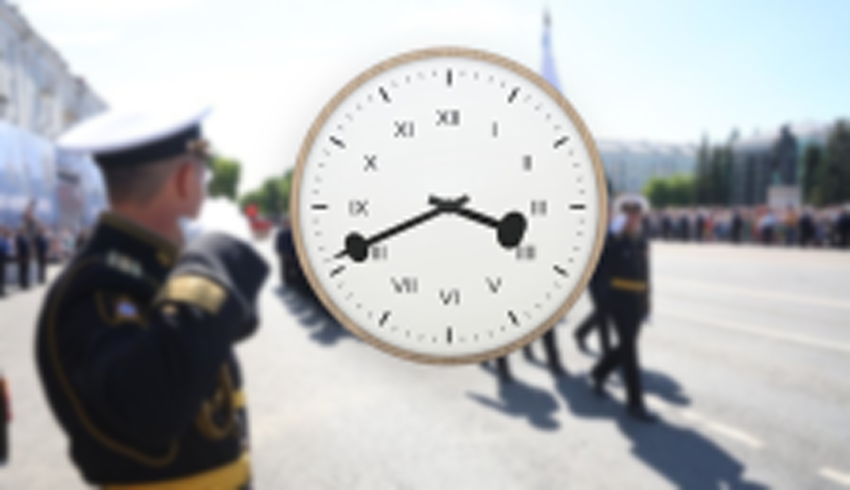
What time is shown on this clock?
3:41
